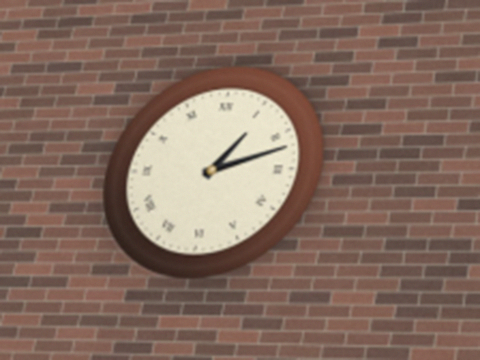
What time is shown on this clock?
1:12
